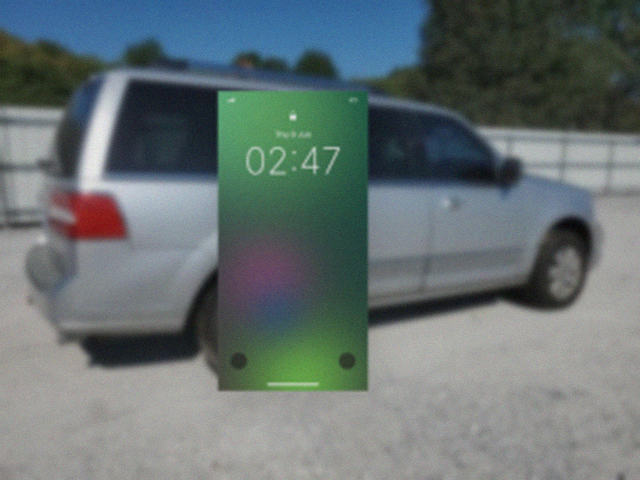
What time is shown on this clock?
2:47
